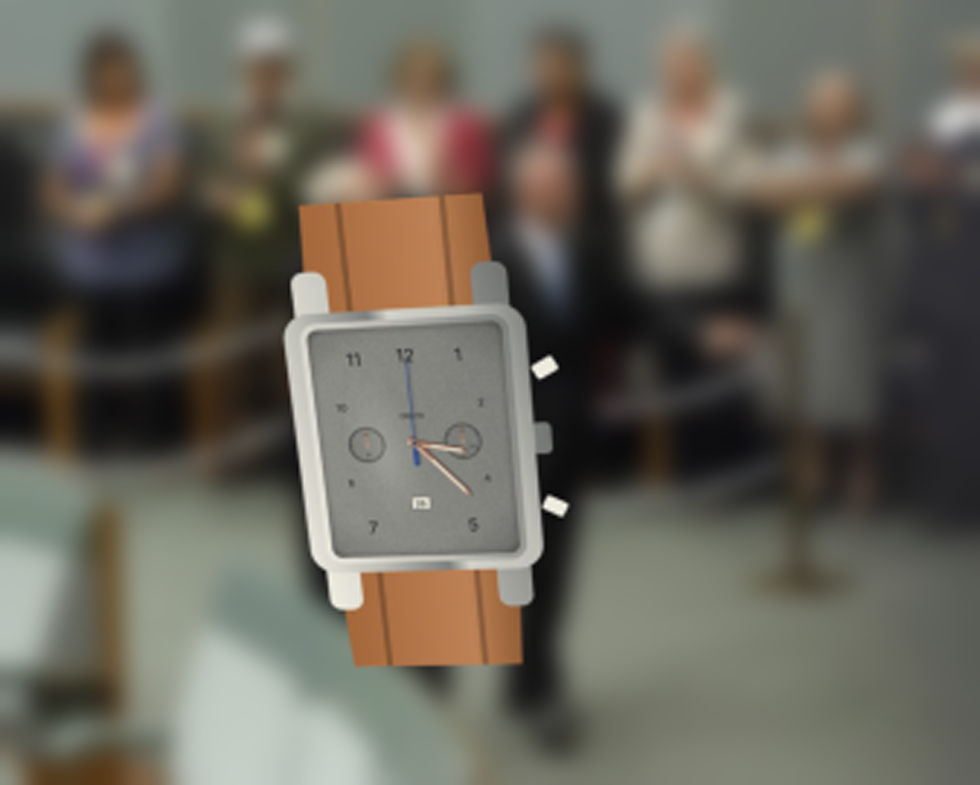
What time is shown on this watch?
3:23
